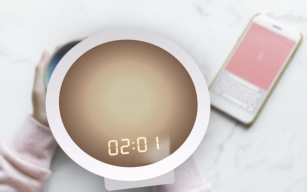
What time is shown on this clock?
2:01
